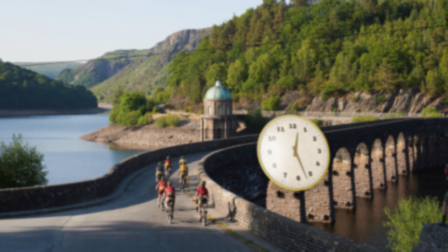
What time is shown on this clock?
12:27
